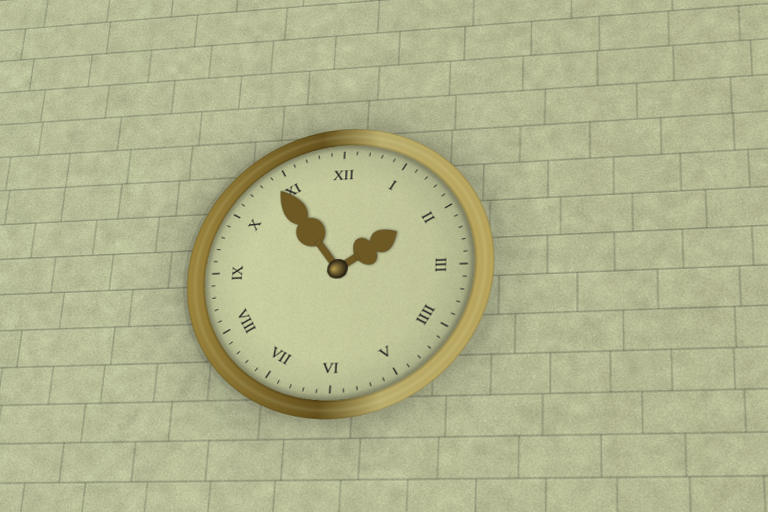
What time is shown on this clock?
1:54
